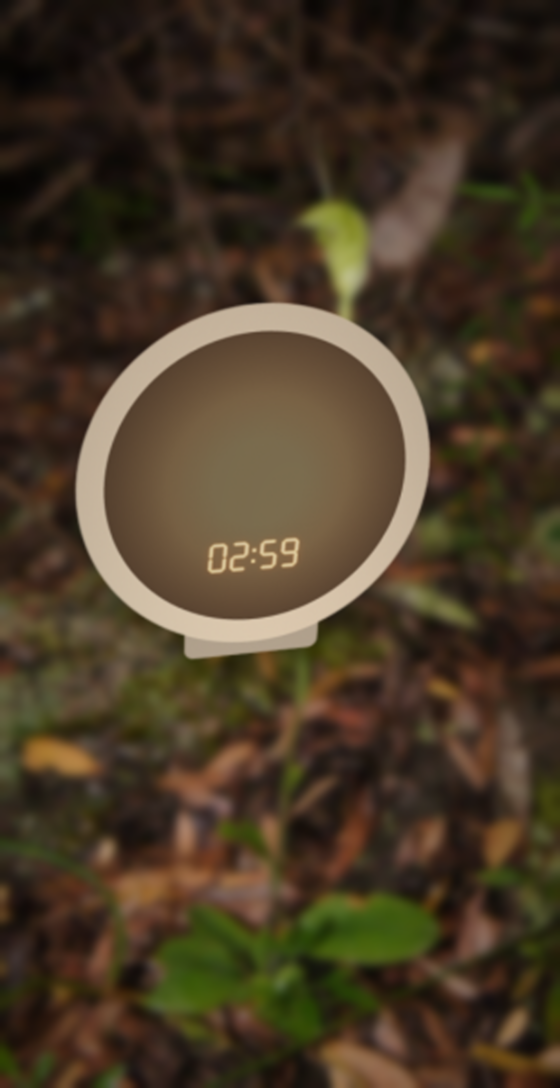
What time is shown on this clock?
2:59
